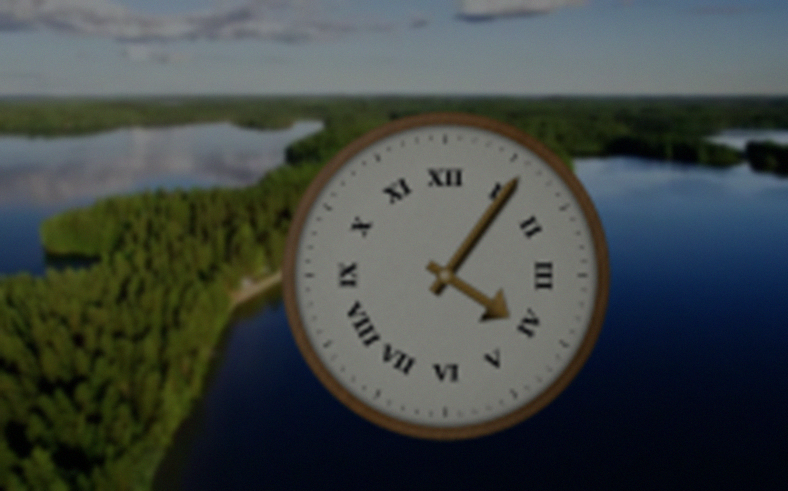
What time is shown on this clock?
4:06
